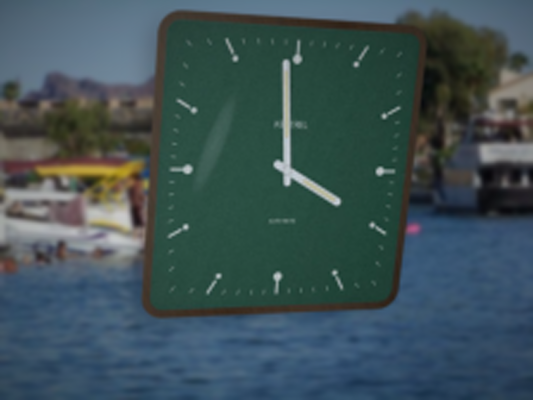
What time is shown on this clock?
3:59
